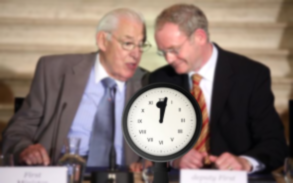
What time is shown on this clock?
12:02
